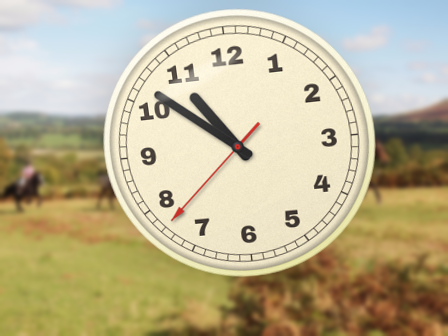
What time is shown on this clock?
10:51:38
